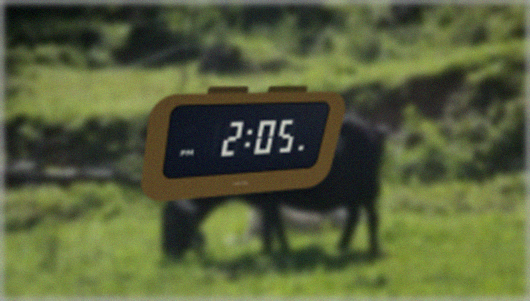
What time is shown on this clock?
2:05
